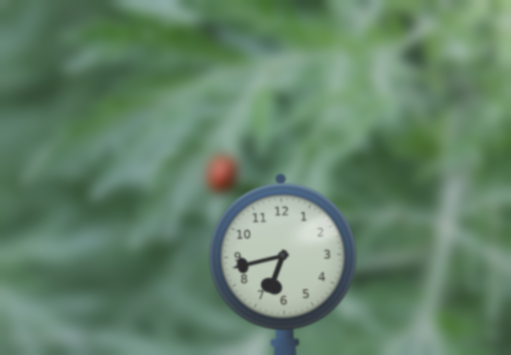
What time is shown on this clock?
6:43
